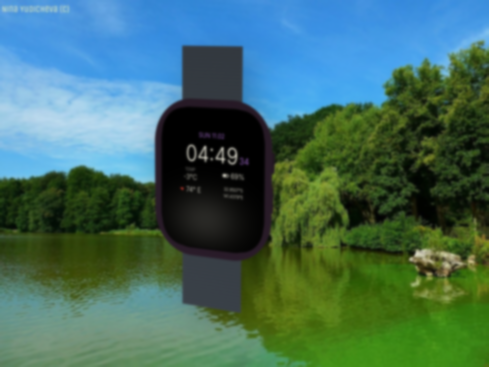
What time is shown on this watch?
4:49
